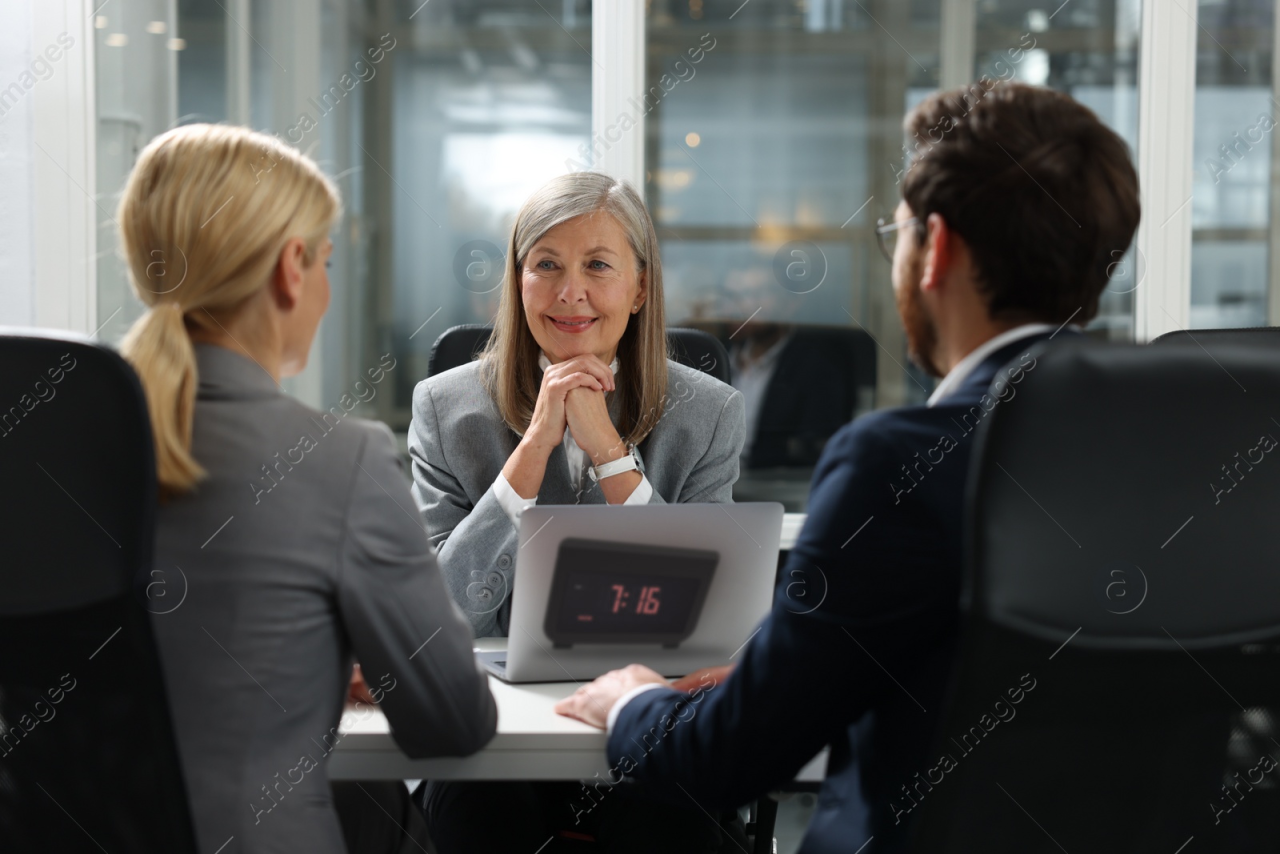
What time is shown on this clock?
7:16
